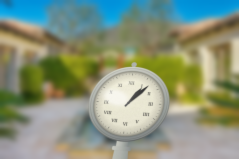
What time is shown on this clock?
1:07
